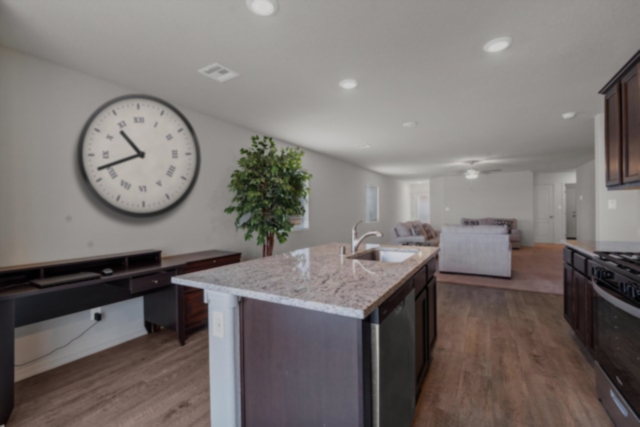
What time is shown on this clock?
10:42
